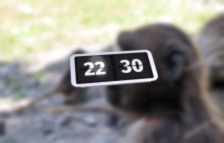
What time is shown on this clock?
22:30
